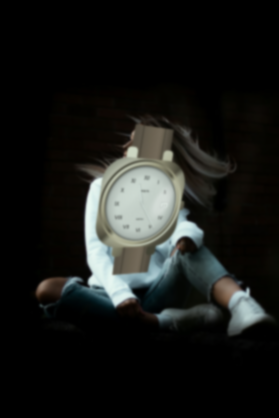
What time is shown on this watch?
11:24
